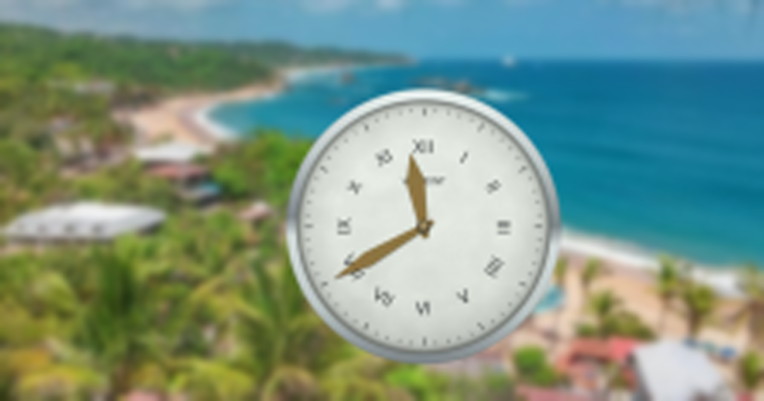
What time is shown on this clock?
11:40
